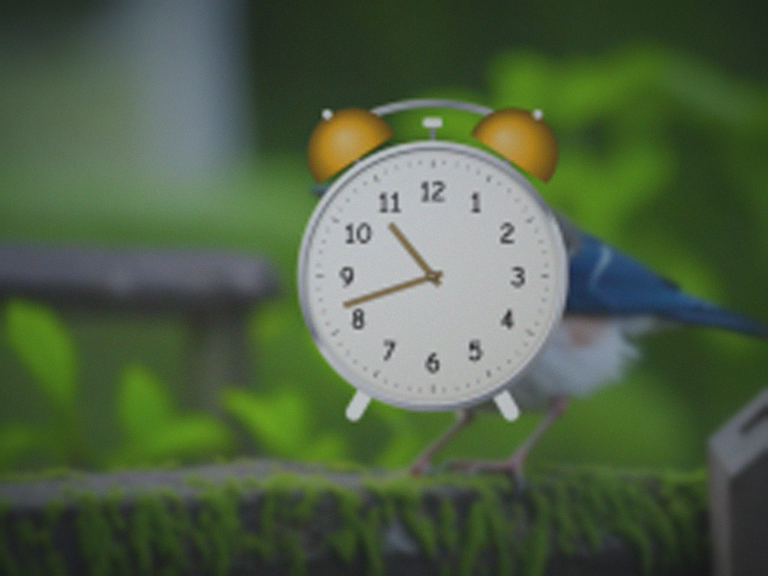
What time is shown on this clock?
10:42
